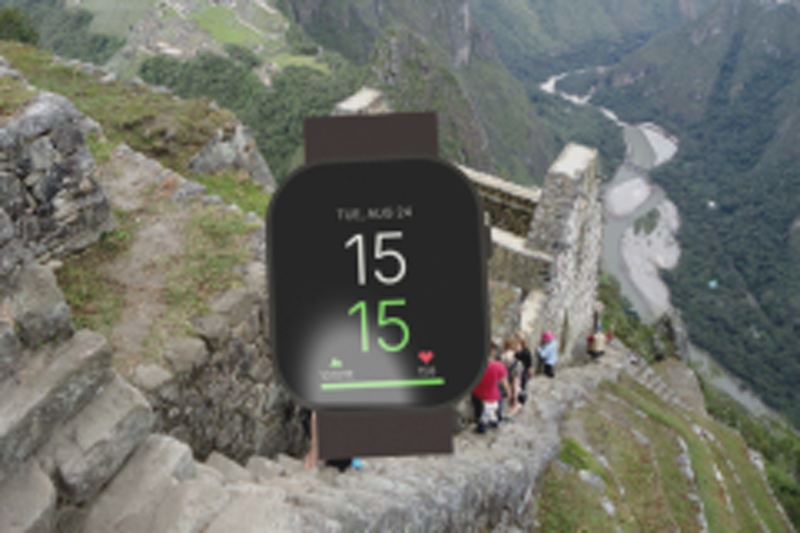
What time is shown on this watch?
15:15
